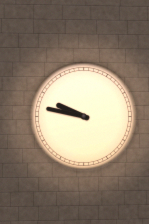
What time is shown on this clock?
9:47
